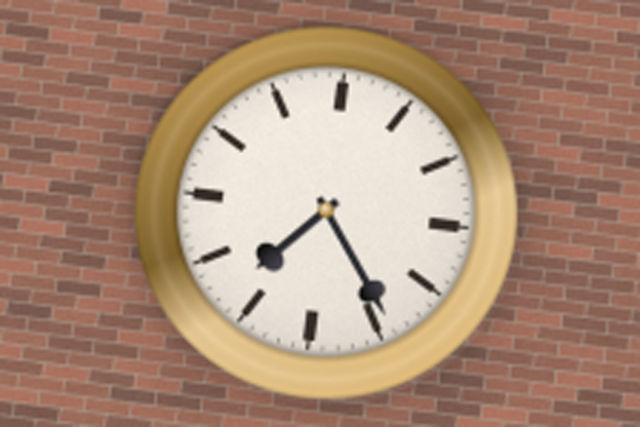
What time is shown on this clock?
7:24
